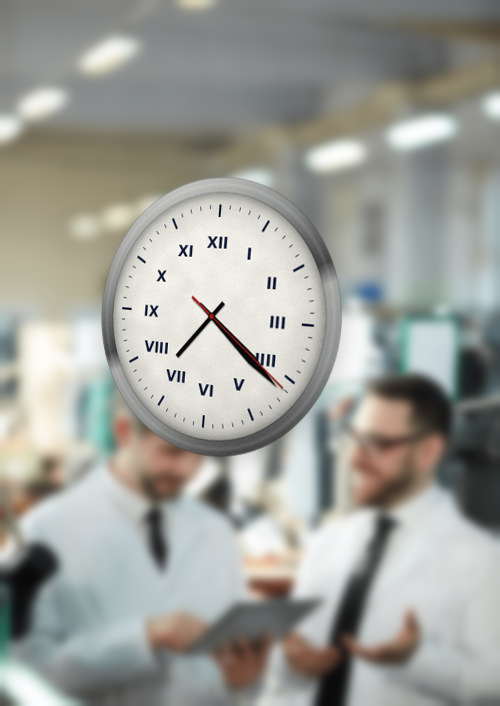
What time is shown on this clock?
7:21:21
